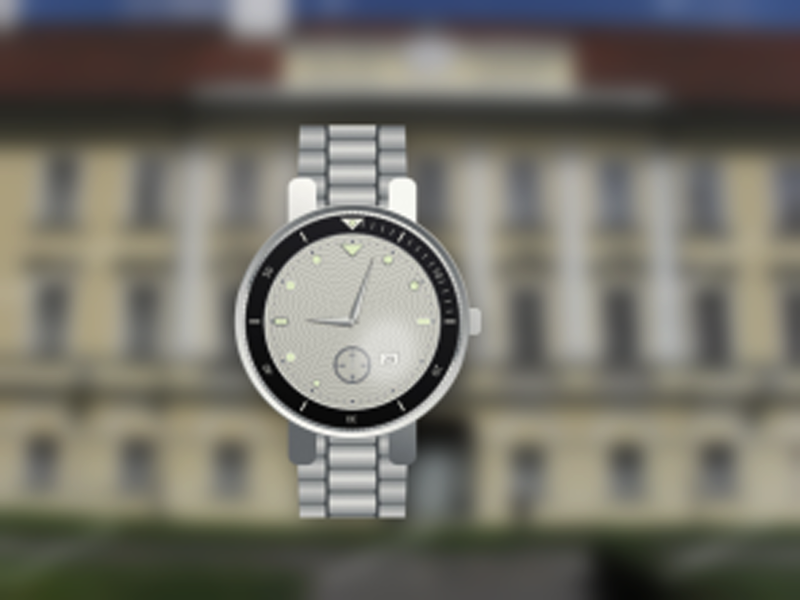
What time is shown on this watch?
9:03
